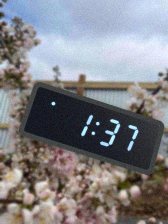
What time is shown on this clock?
1:37
